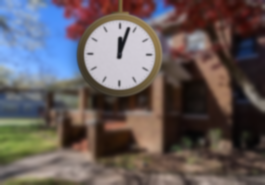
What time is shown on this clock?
12:03
